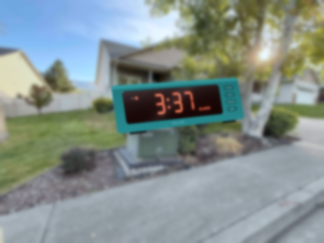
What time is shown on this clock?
3:37
